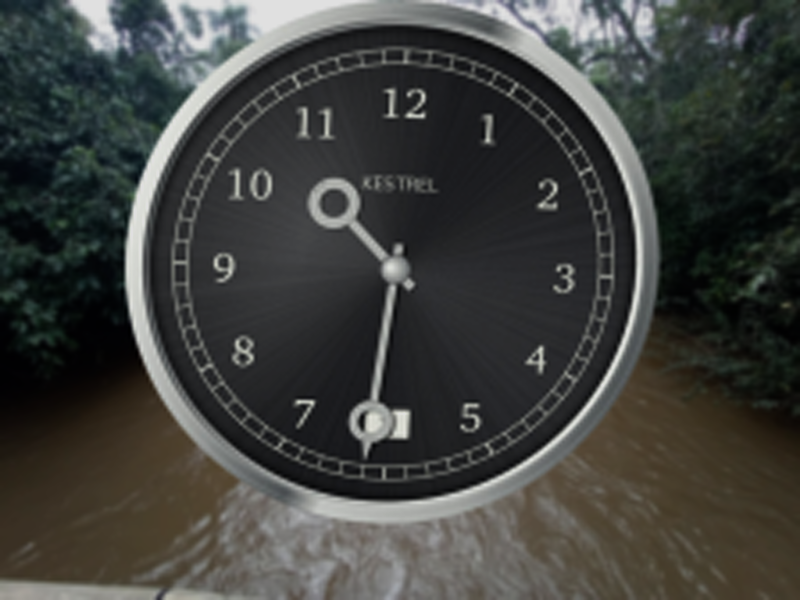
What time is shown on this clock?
10:31
